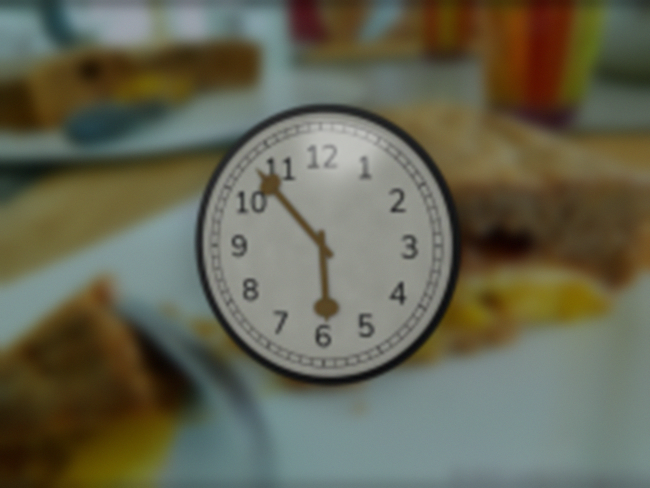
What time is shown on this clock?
5:53
